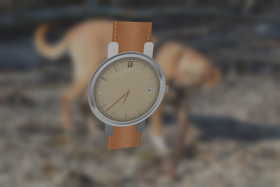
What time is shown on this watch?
6:38
